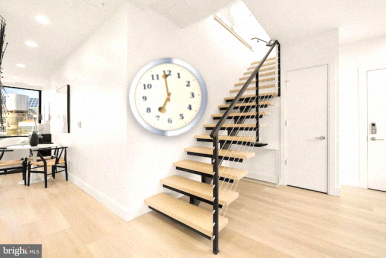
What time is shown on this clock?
6:59
